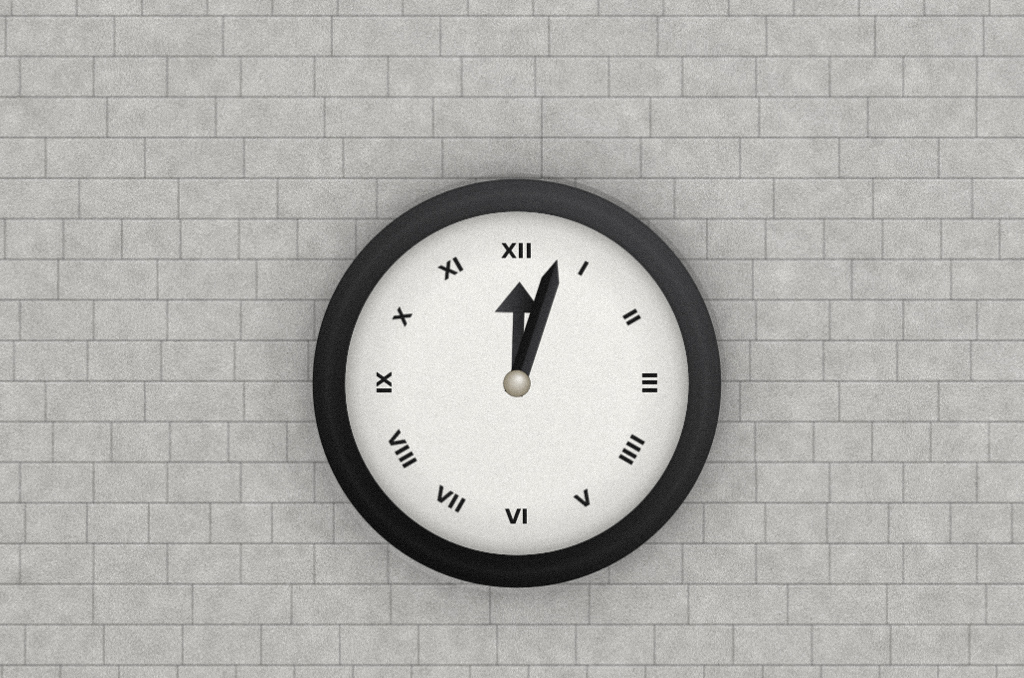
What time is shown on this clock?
12:03
